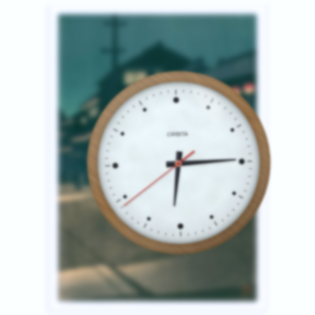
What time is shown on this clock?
6:14:39
